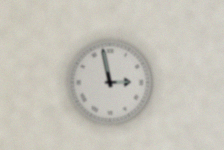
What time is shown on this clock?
2:58
